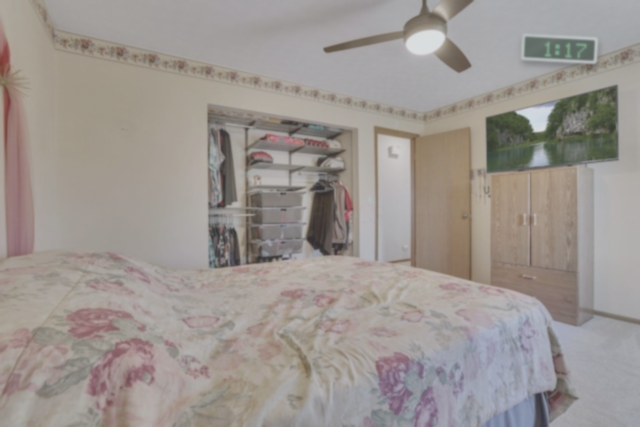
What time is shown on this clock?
1:17
